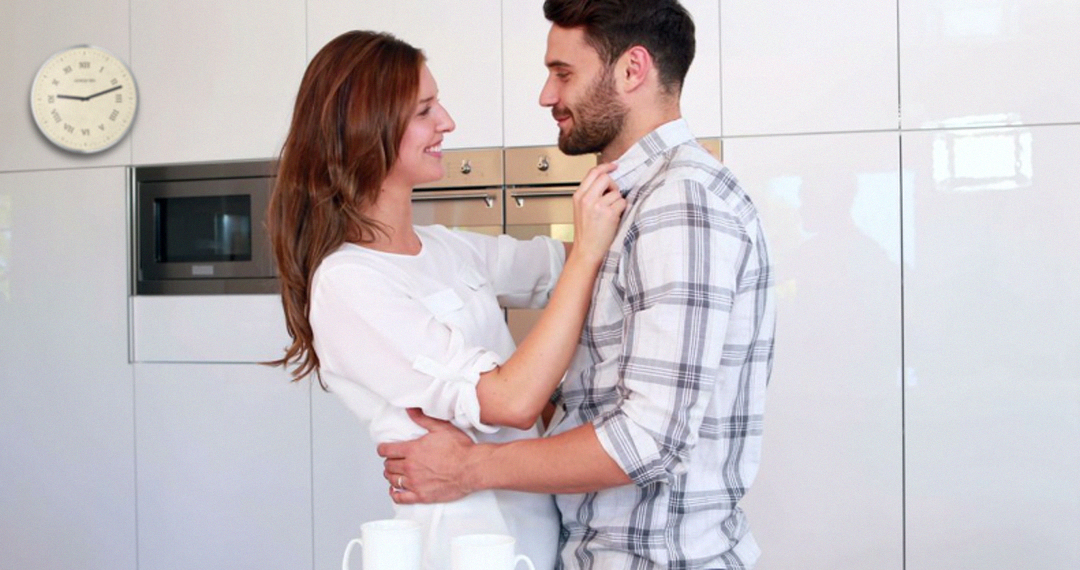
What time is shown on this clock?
9:12
